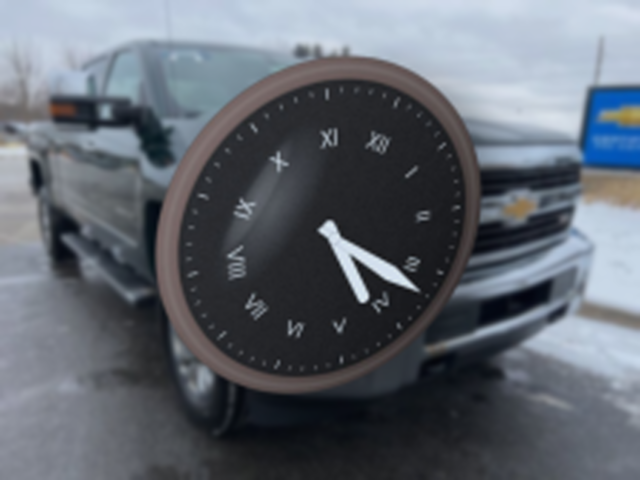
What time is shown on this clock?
4:17
